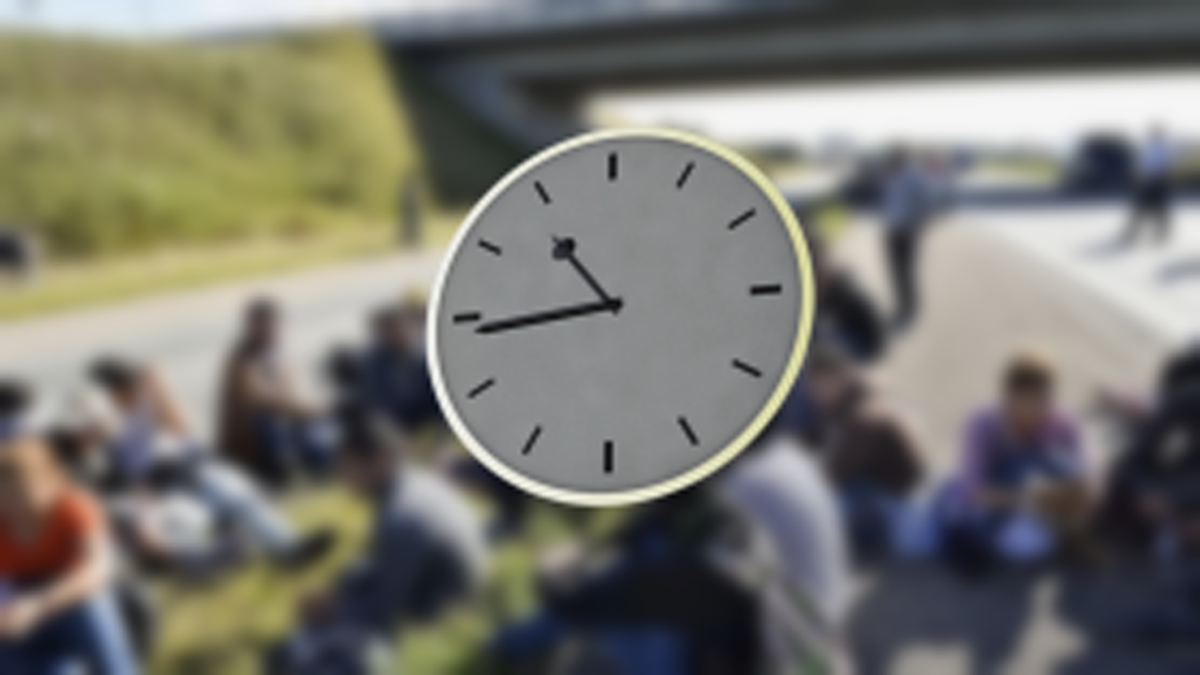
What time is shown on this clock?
10:44
